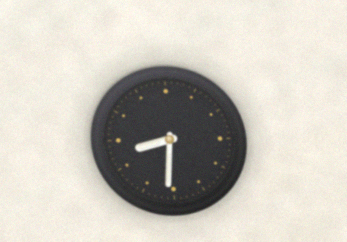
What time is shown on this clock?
8:31
